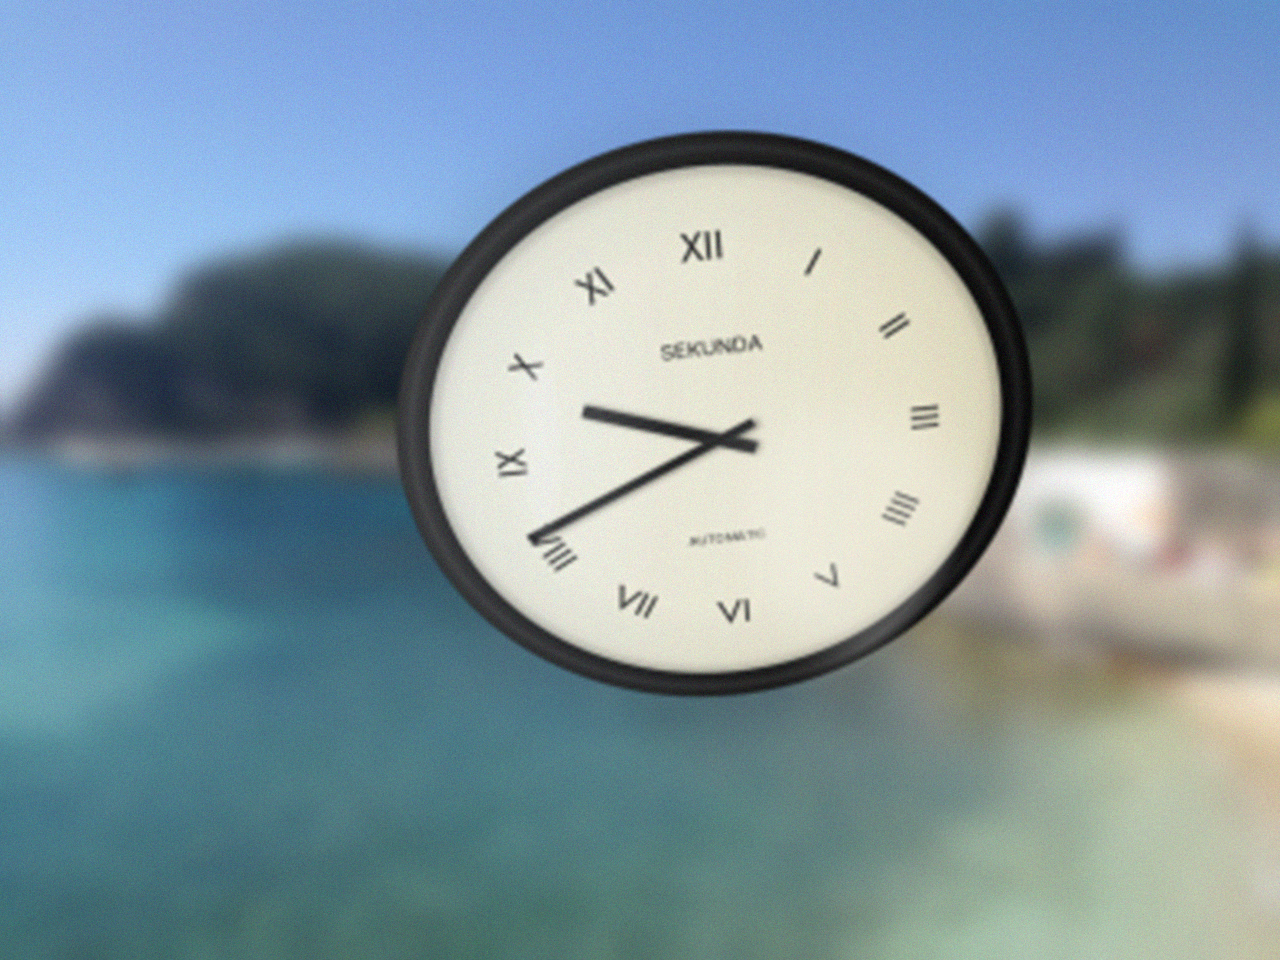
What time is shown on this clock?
9:41
